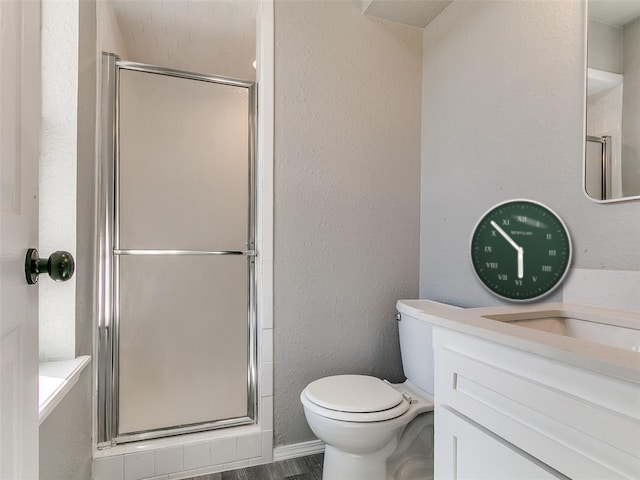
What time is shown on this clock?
5:52
